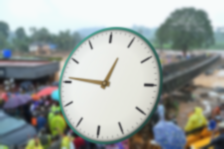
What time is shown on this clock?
12:46
